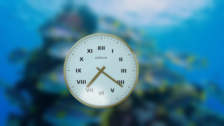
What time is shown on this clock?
7:21
